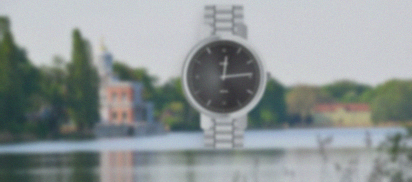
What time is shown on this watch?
12:14
